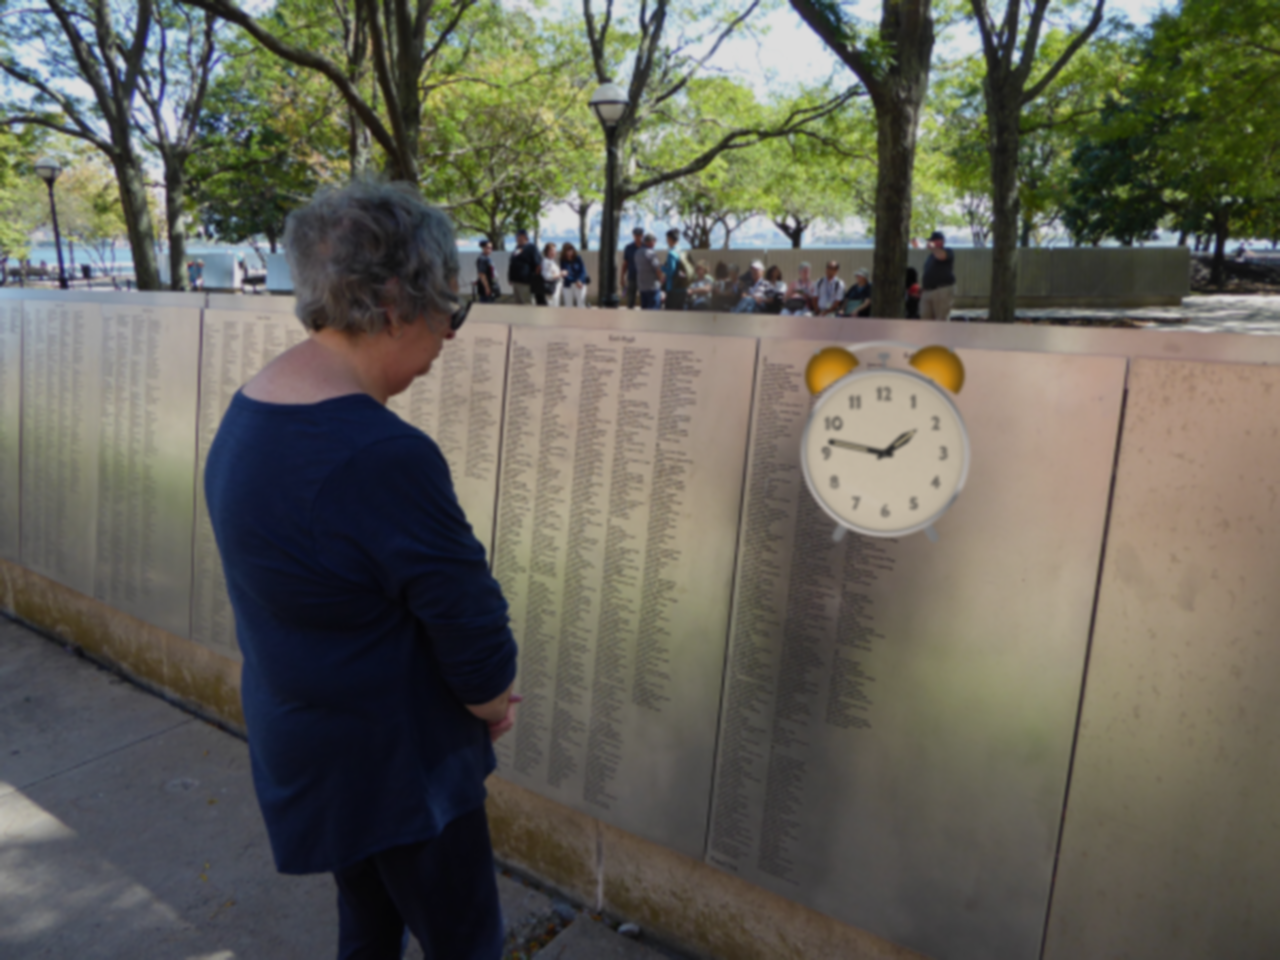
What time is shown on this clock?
1:47
